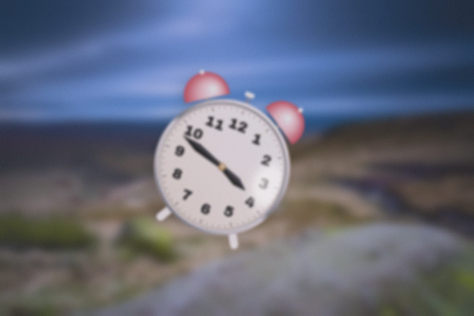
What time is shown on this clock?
3:48
